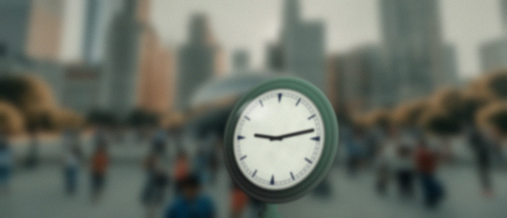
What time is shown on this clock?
9:13
